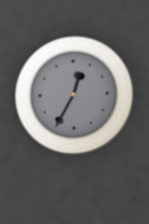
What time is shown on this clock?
12:35
